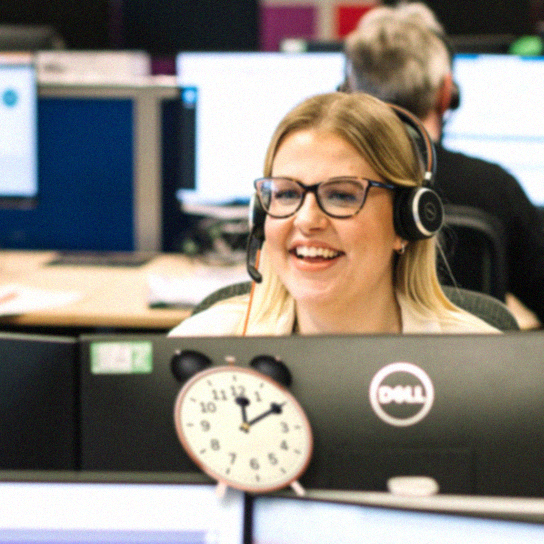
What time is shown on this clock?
12:10
